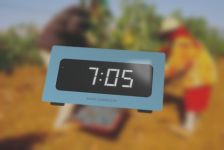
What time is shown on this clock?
7:05
